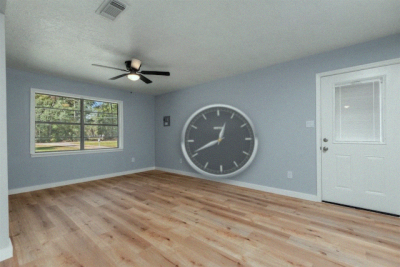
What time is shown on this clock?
12:41
